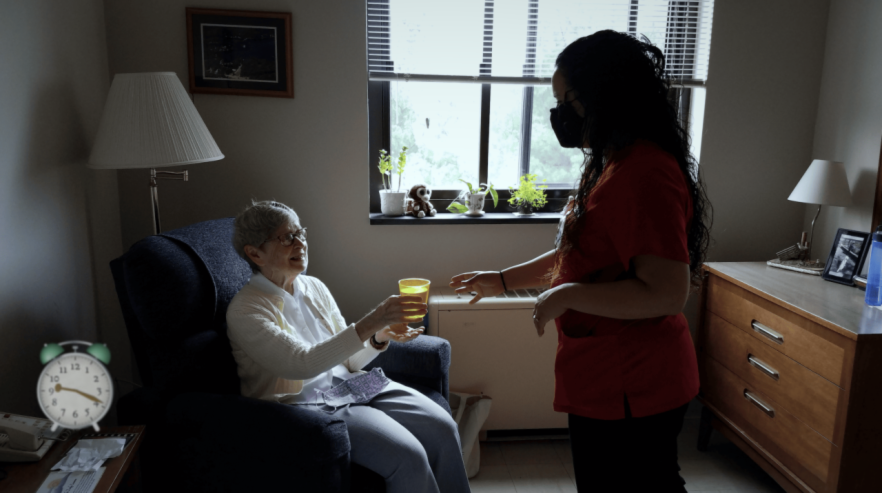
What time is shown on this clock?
9:19
